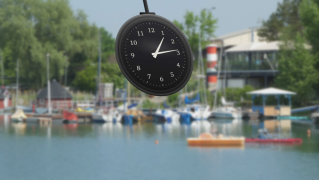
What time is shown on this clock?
1:14
